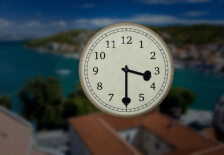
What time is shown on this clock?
3:30
